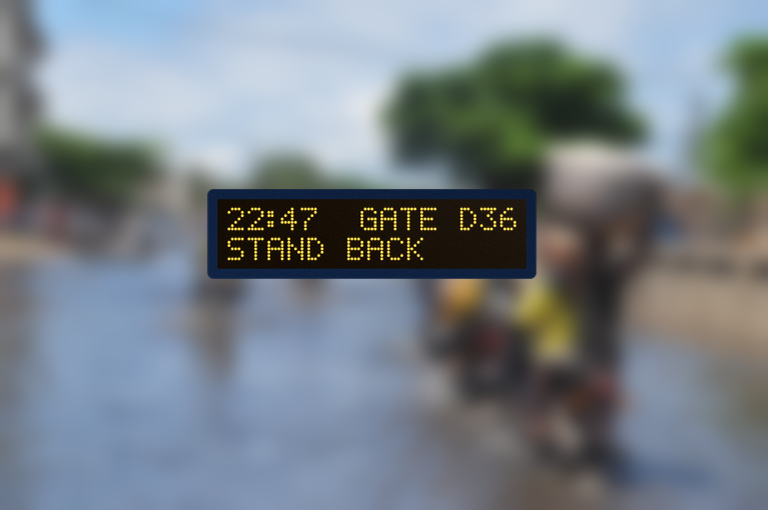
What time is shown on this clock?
22:47
